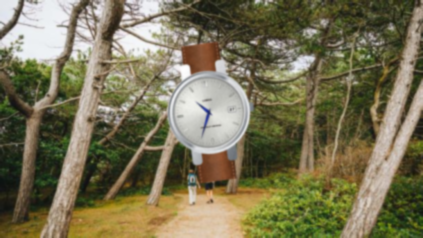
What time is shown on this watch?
10:34
